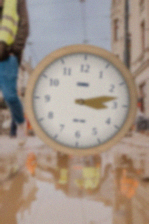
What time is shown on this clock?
3:13
